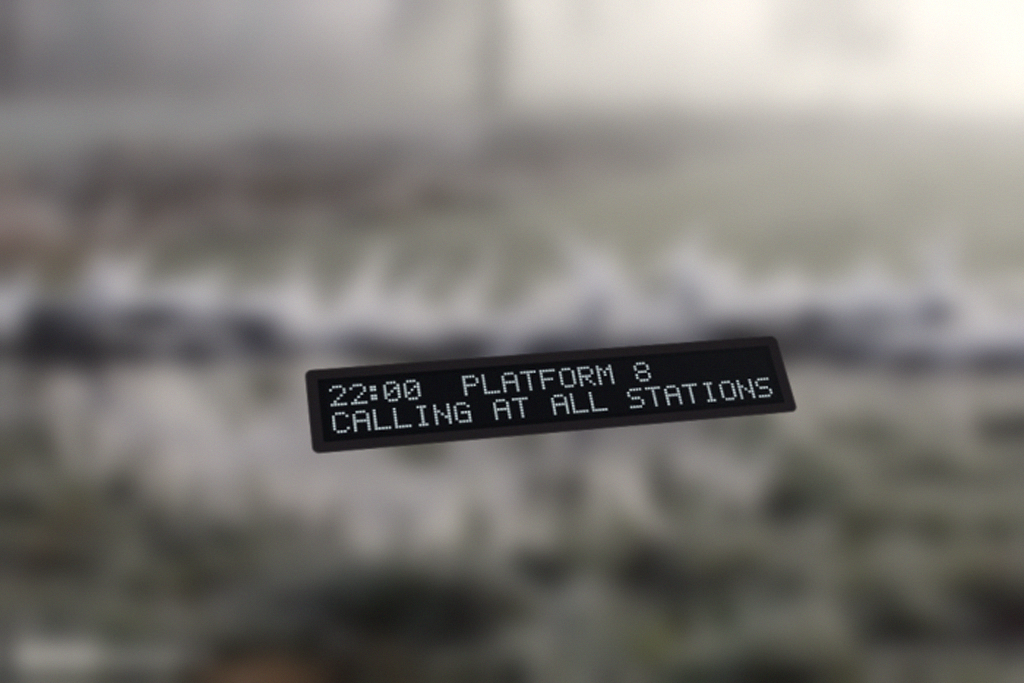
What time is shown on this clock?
22:00
